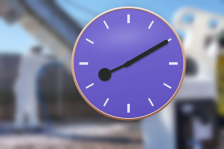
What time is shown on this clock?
8:10
